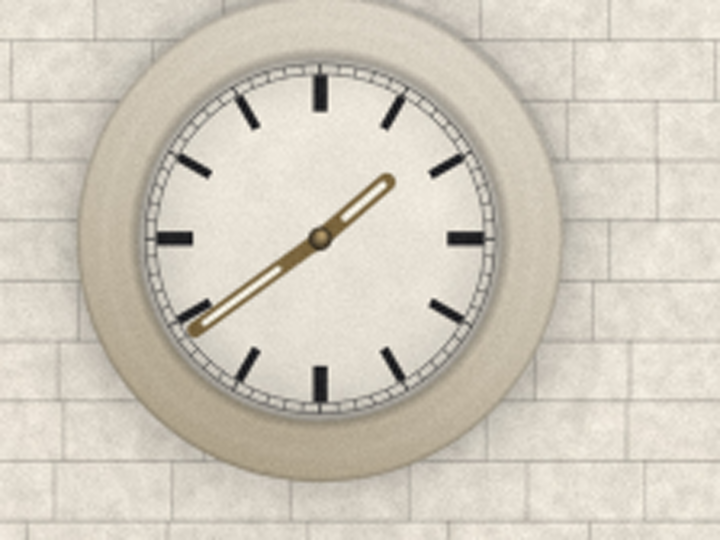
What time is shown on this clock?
1:39
